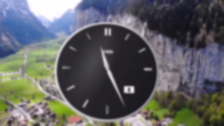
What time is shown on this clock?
11:26
